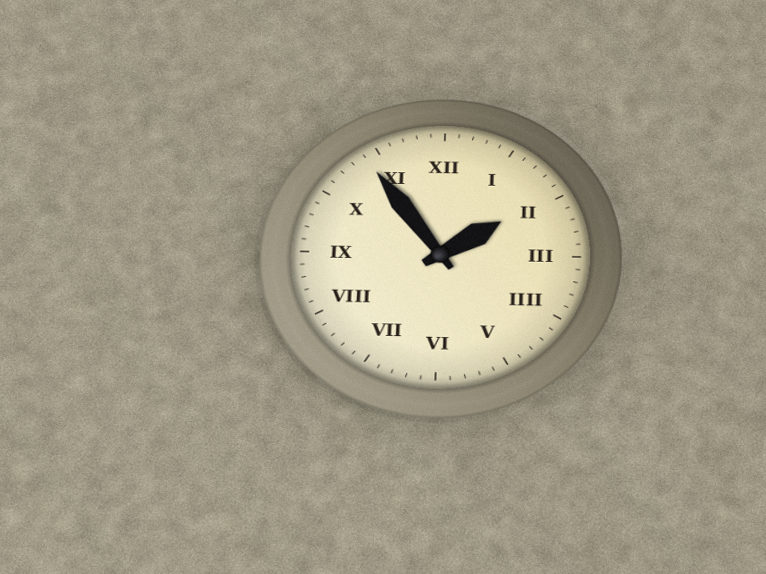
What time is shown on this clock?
1:54
